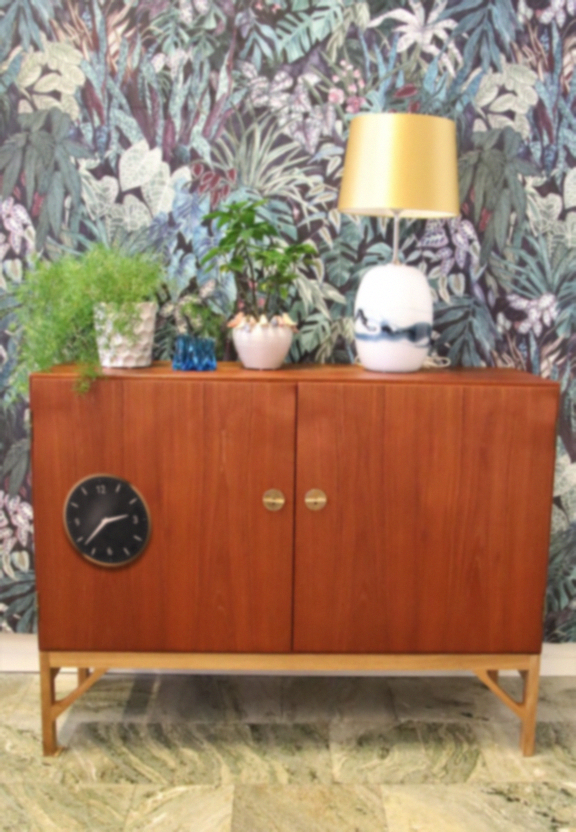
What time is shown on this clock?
2:38
